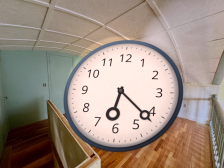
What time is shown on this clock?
6:22
